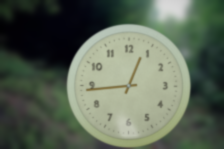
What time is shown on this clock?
12:44
